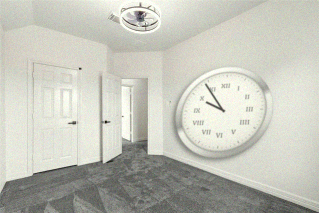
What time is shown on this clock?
9:54
